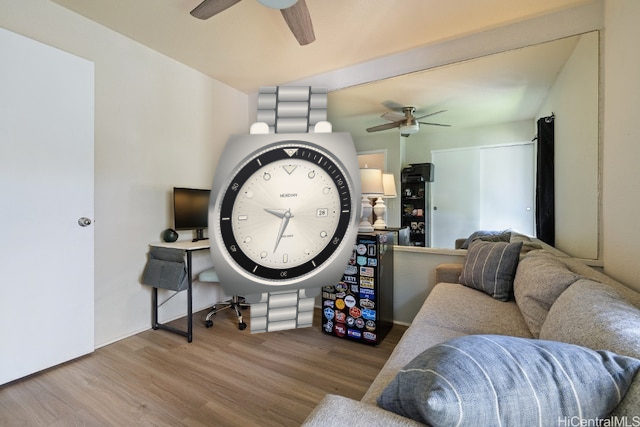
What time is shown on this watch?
9:33
